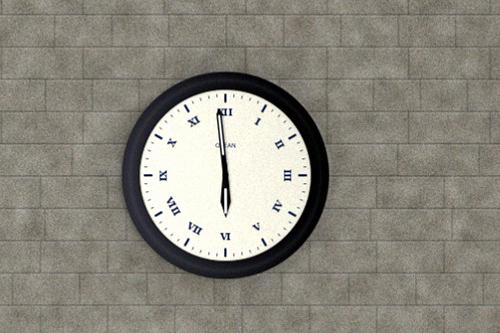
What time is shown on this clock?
5:59
